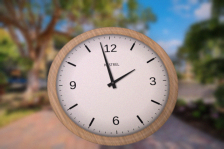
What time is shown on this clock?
1:58
